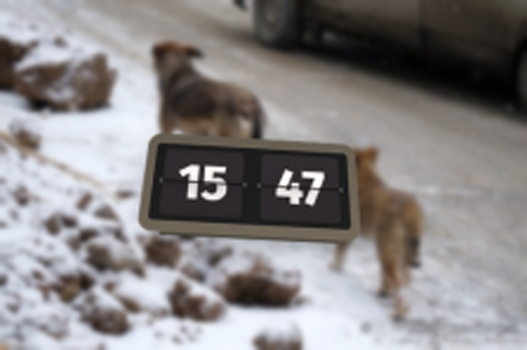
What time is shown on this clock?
15:47
